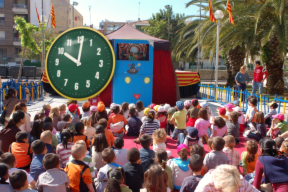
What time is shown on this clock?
10:01
